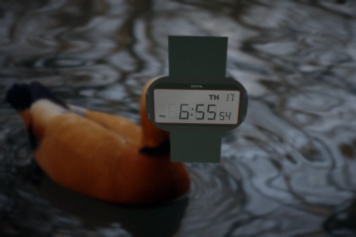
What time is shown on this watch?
6:55
